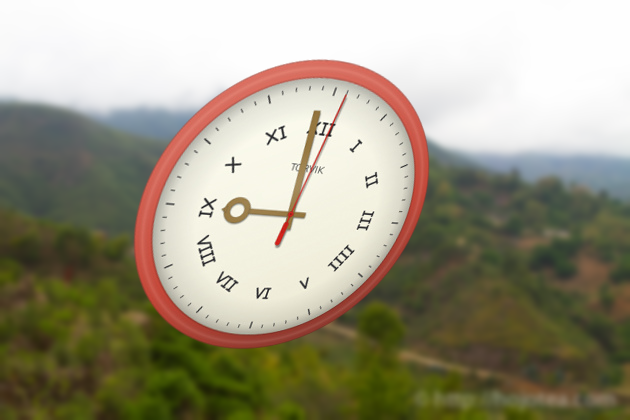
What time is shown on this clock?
8:59:01
